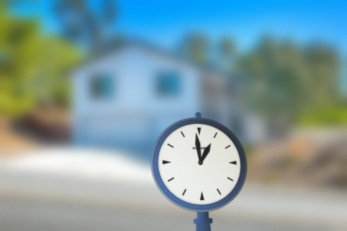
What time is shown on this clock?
12:59
